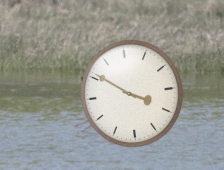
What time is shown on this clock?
3:51
